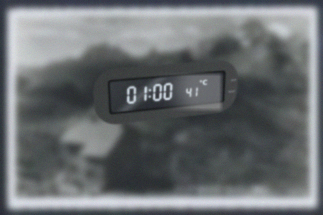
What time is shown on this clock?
1:00
